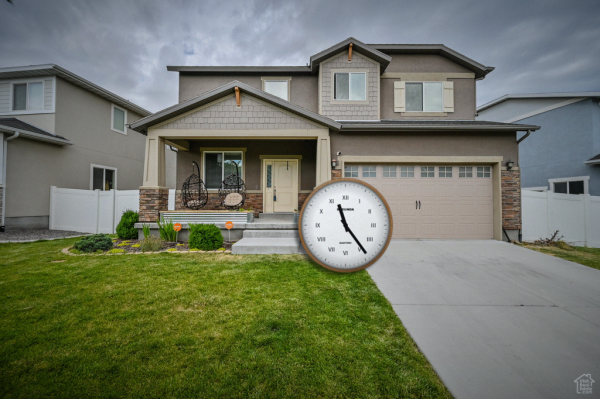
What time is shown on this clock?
11:24
